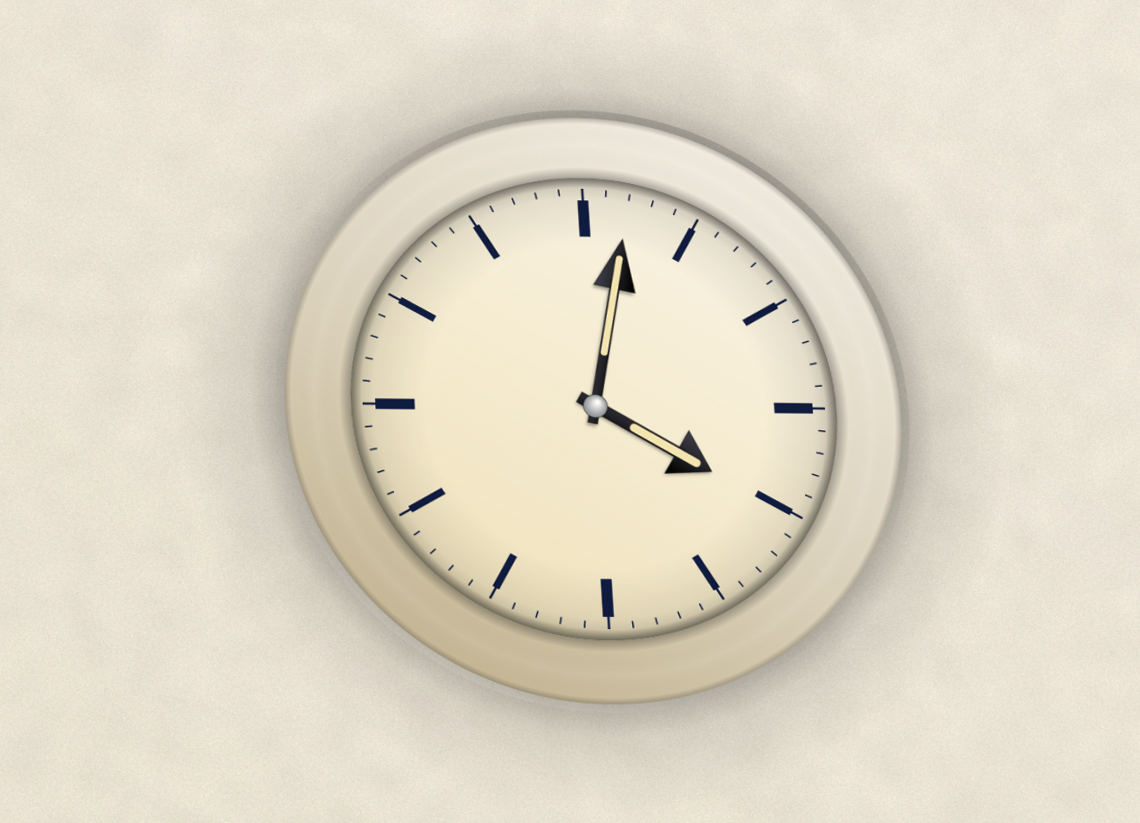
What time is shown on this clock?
4:02
